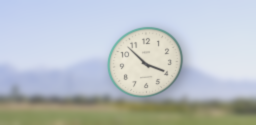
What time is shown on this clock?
3:53
